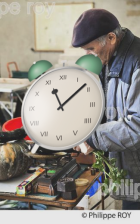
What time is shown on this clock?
11:08
